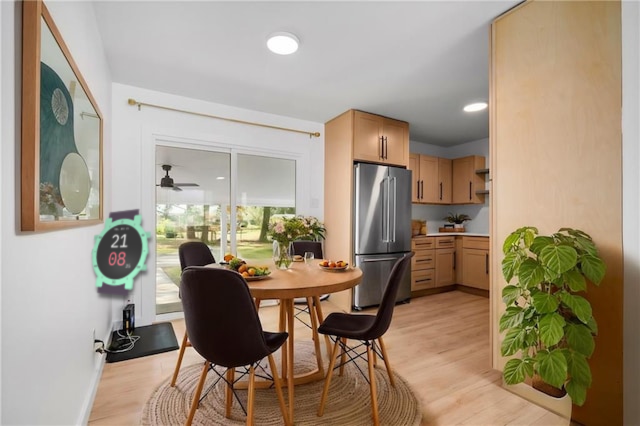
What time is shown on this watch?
21:08
